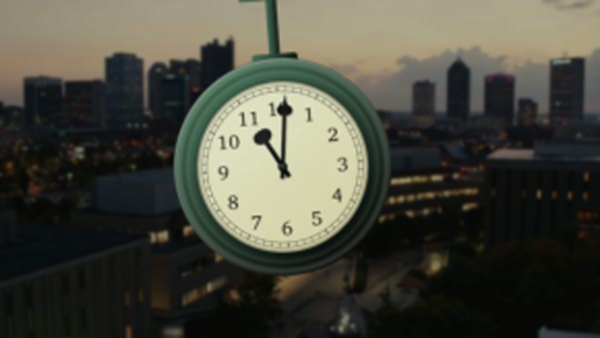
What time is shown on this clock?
11:01
